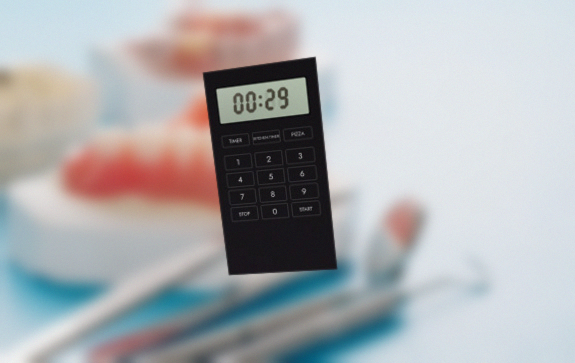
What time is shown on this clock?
0:29
